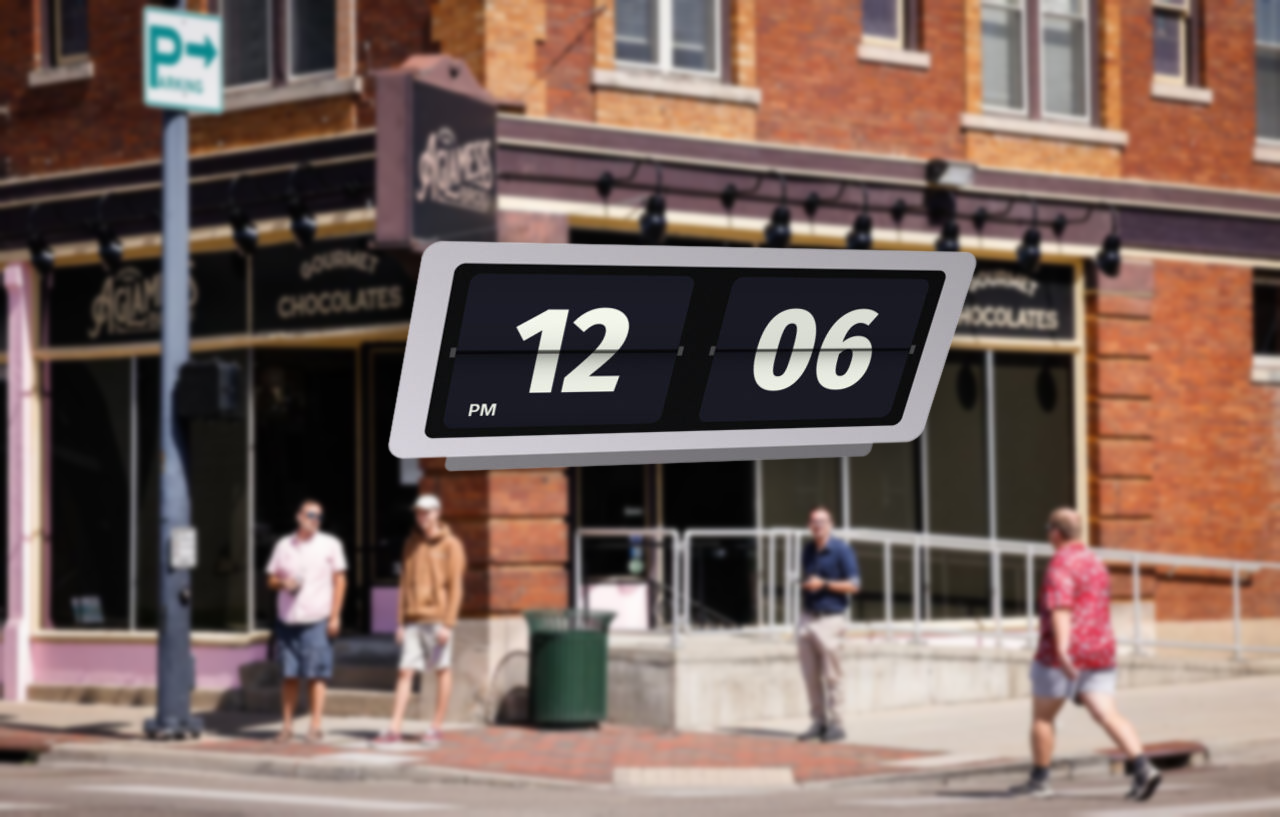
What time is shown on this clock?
12:06
